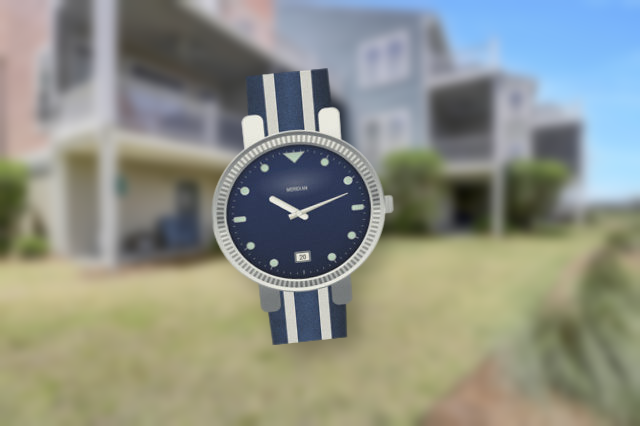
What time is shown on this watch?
10:12
